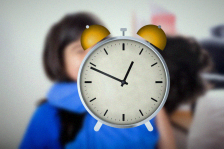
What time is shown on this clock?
12:49
